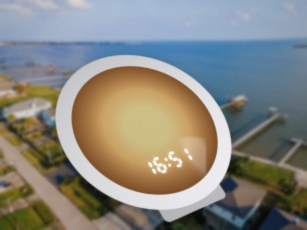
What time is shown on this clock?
16:51
